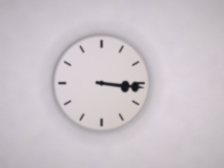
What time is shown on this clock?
3:16
